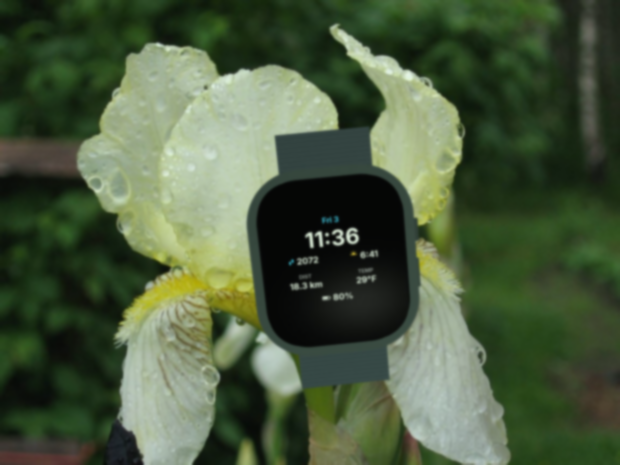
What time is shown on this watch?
11:36
